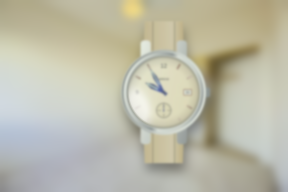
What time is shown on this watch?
9:55
